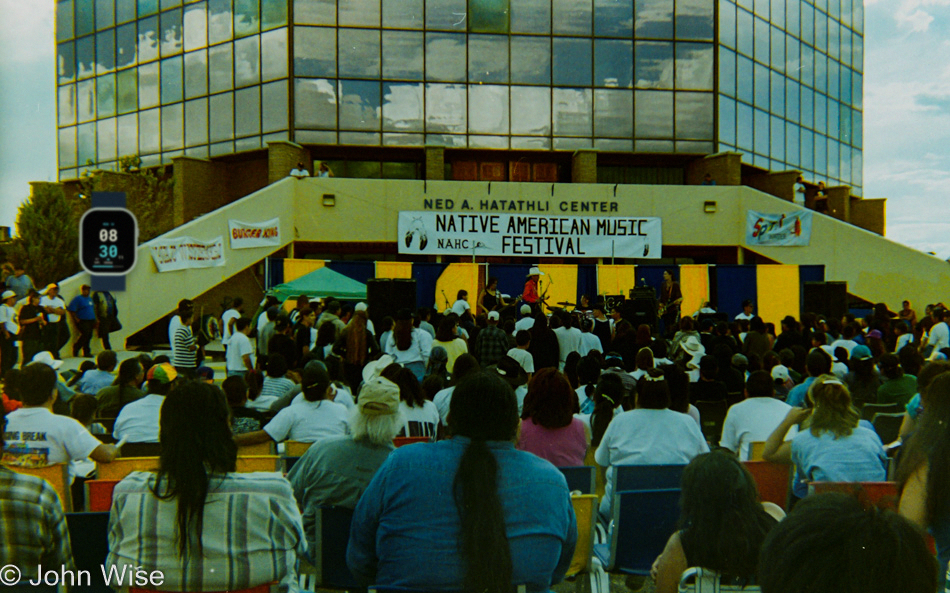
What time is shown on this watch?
8:30
